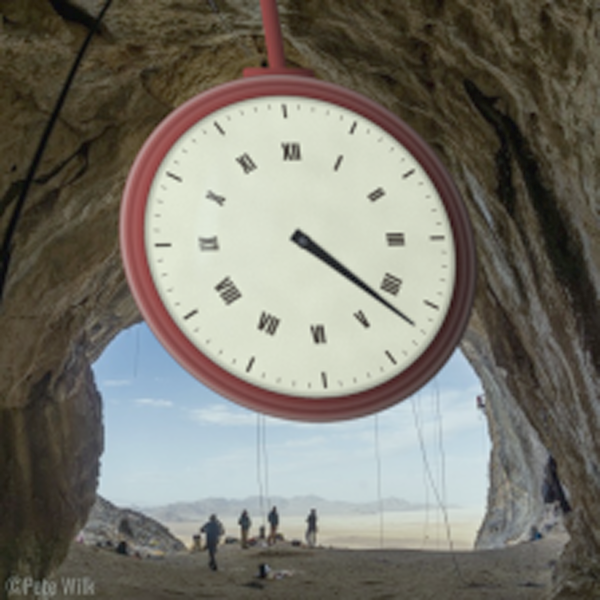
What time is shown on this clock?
4:22
